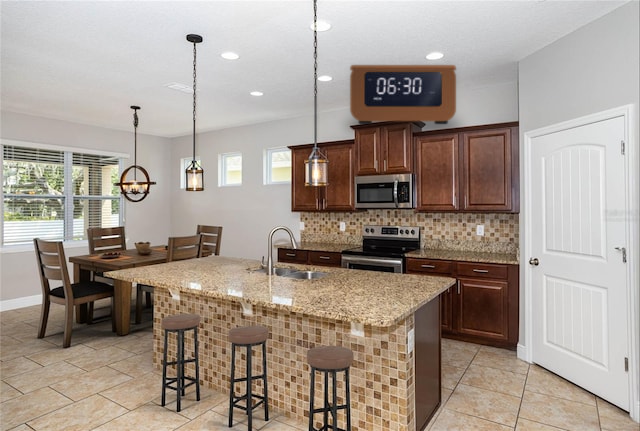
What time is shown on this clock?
6:30
